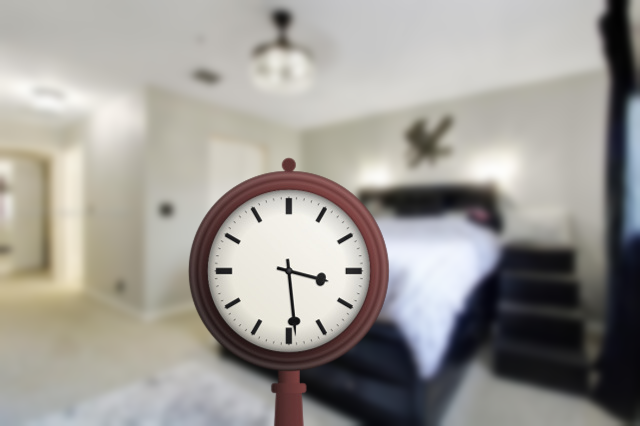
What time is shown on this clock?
3:29
